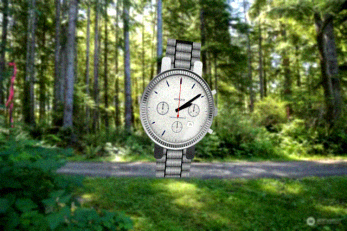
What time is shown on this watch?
2:09
